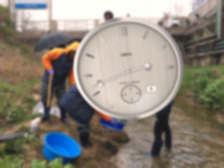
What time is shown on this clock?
2:42
